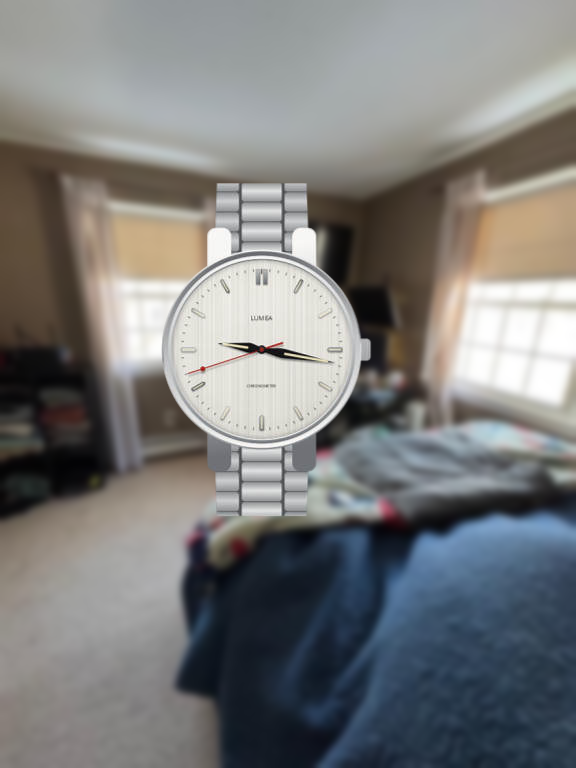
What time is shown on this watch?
9:16:42
